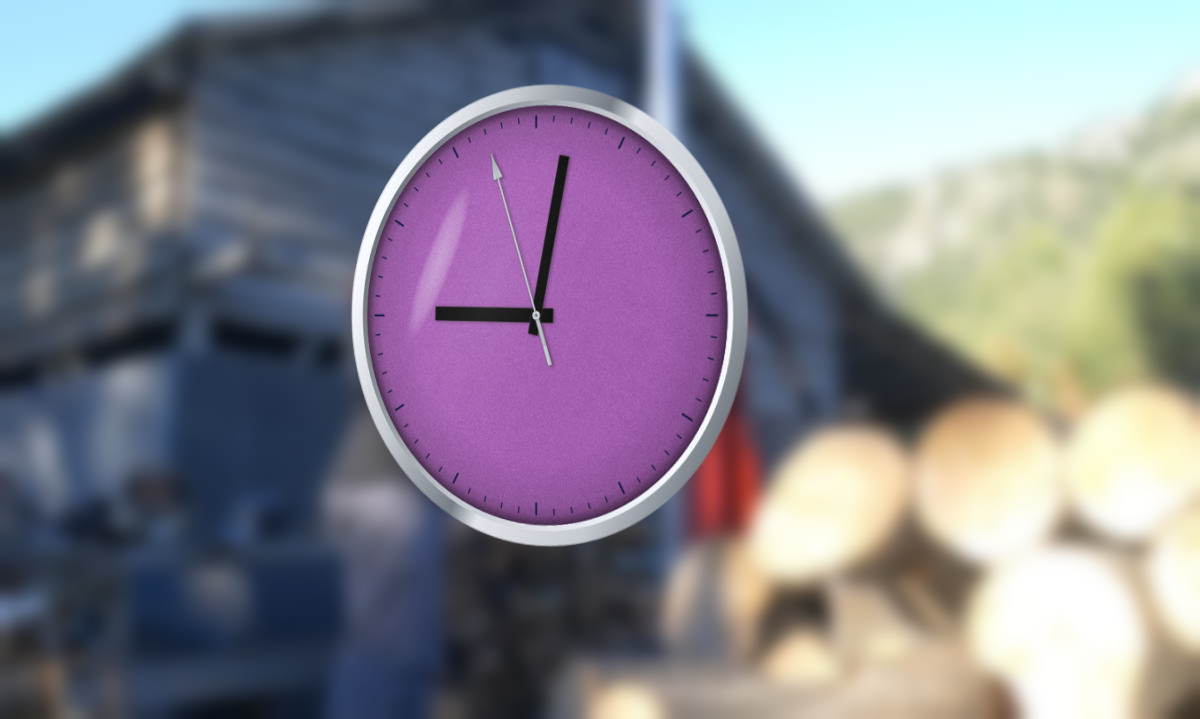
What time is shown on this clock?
9:01:57
